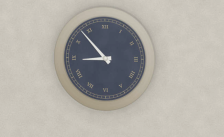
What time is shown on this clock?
8:53
